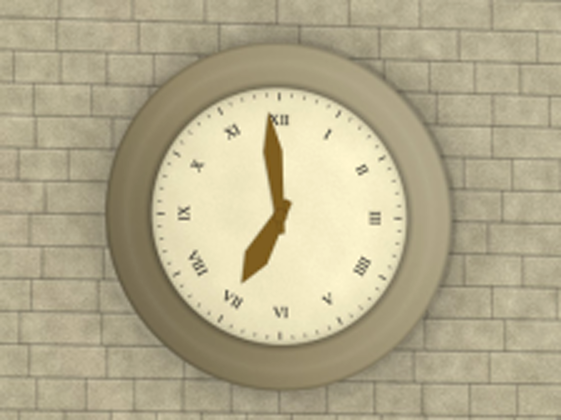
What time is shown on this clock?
6:59
